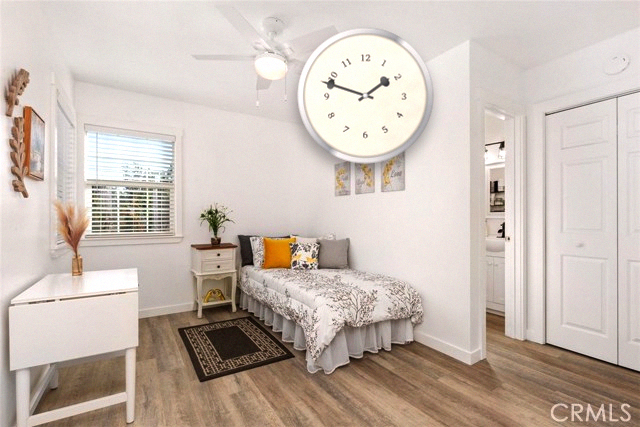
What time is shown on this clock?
1:48
